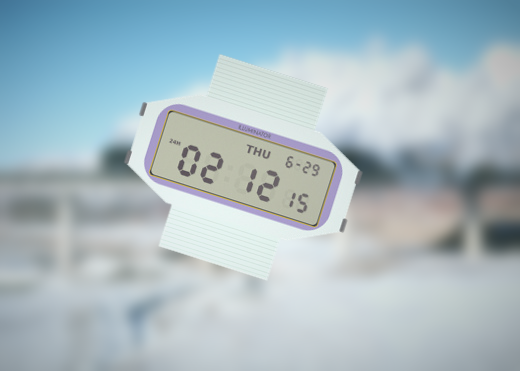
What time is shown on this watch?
2:12:15
